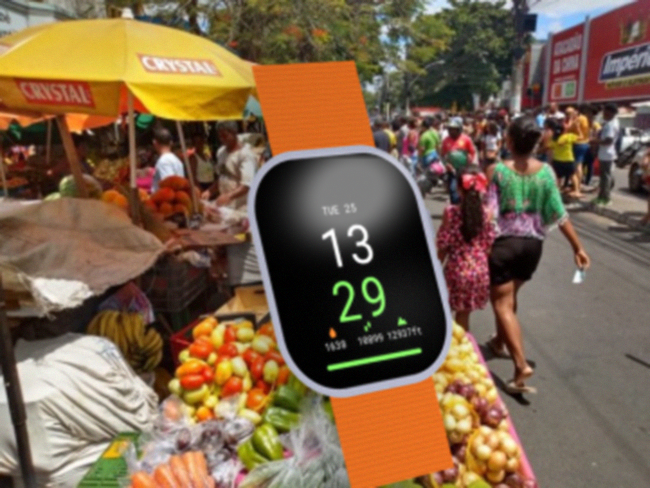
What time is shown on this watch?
13:29
